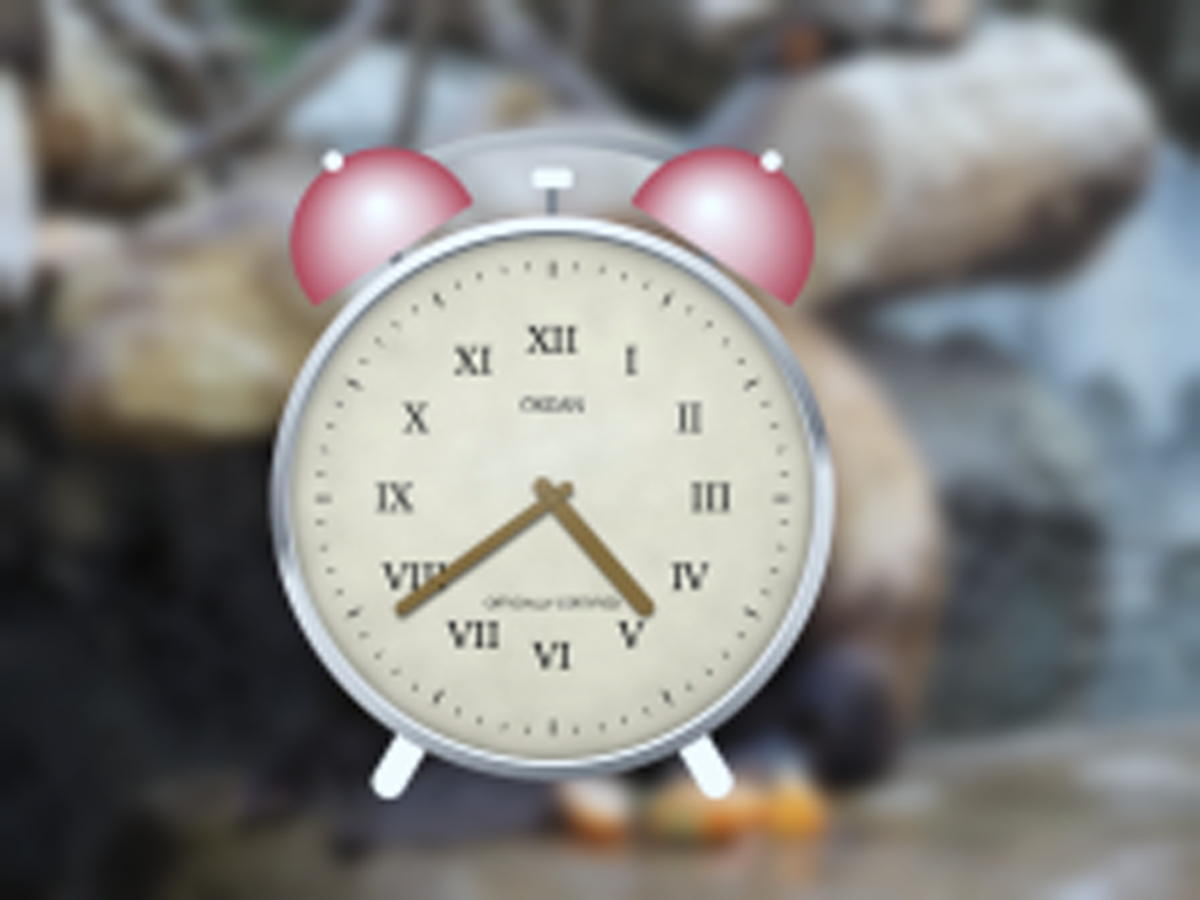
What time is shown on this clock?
4:39
